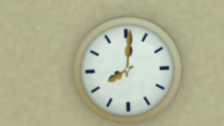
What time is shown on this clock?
8:01
